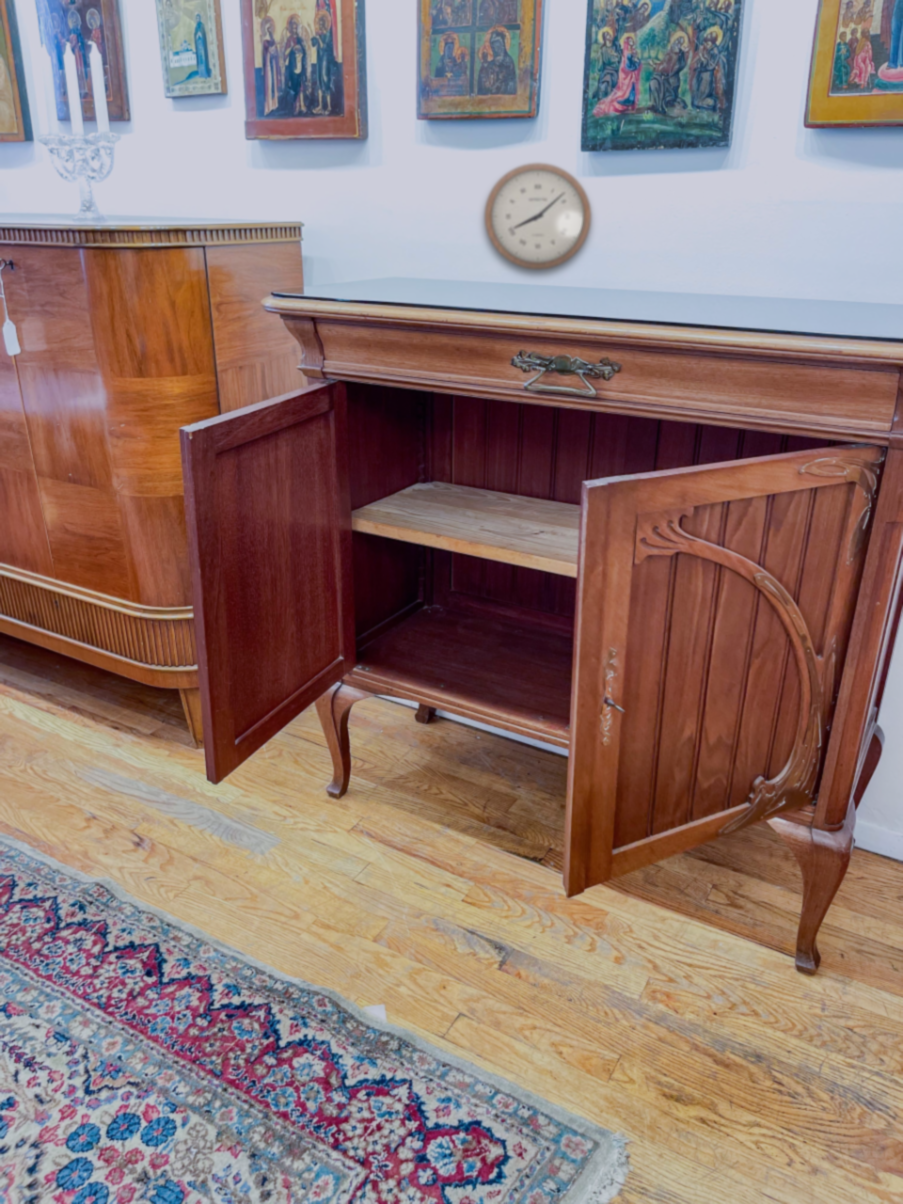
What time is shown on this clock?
8:08
